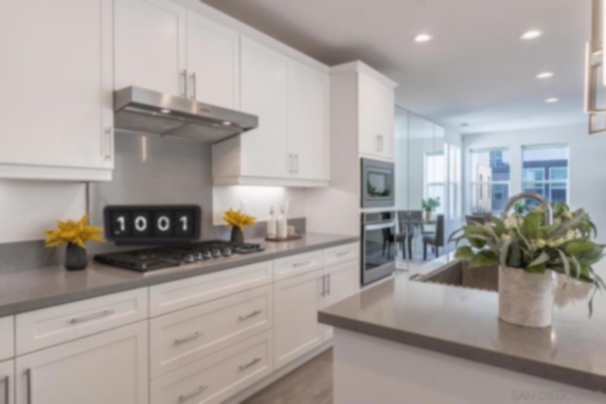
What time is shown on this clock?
10:01
